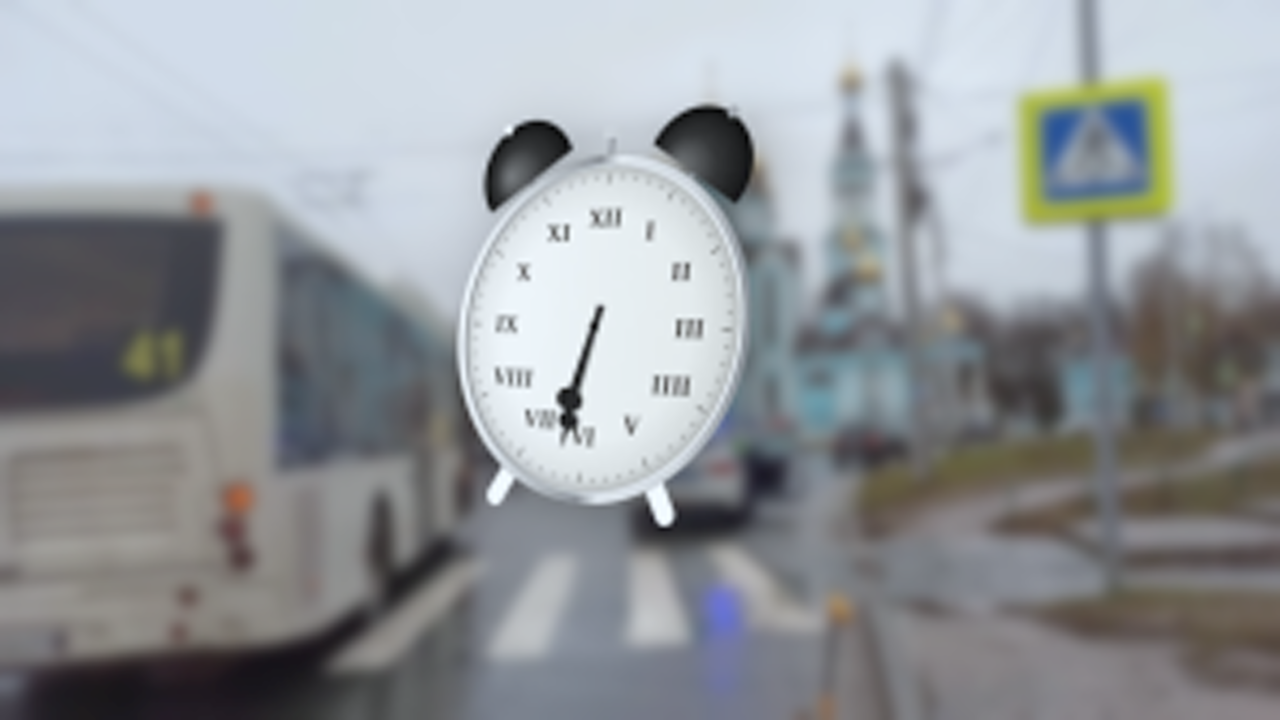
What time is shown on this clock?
6:32
